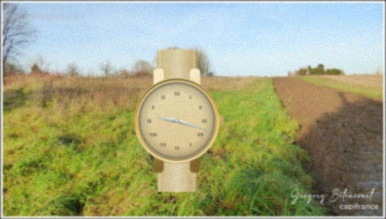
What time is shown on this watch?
9:18
